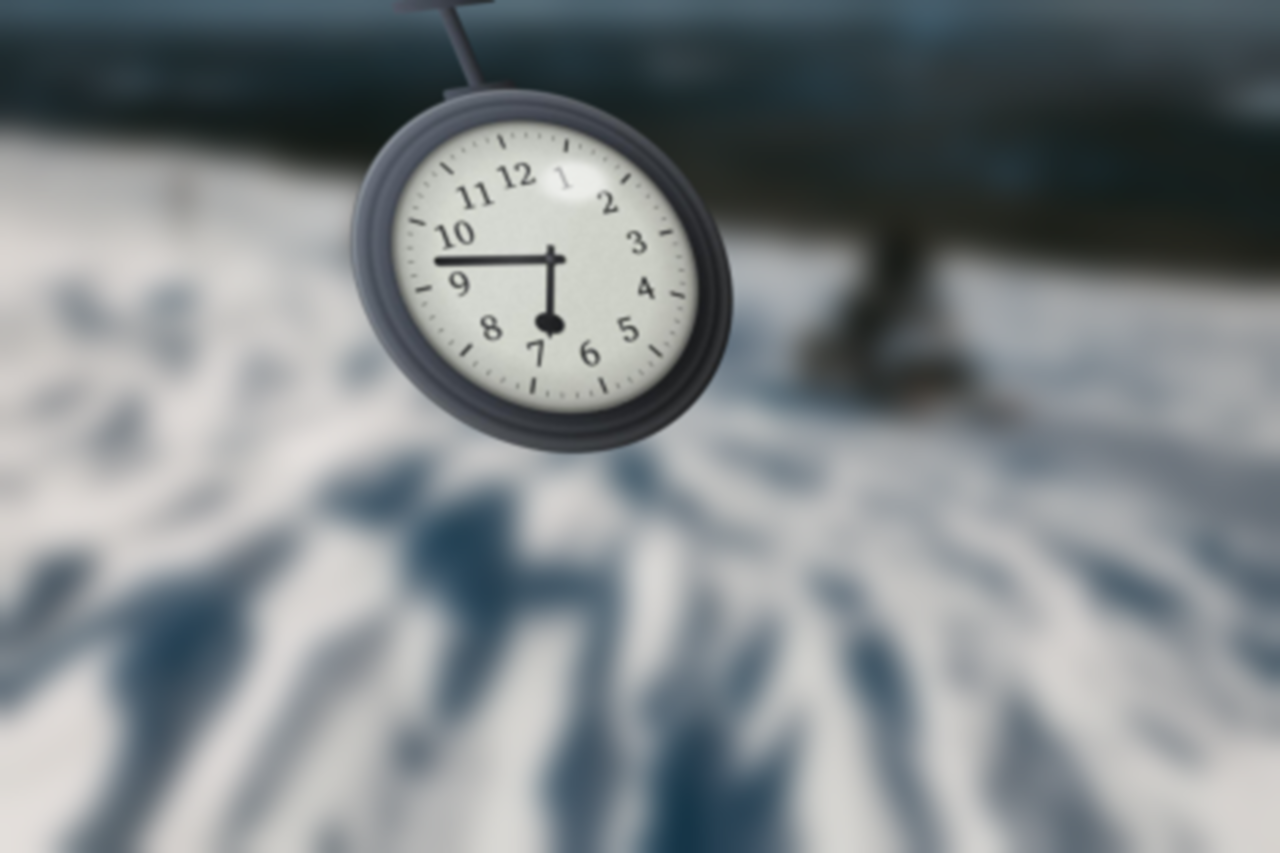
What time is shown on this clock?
6:47
